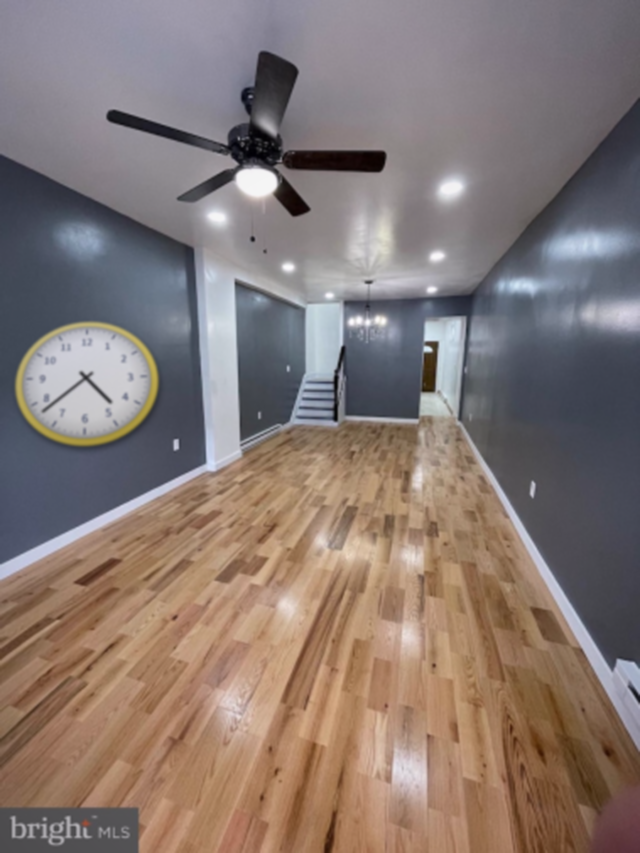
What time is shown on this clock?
4:38
